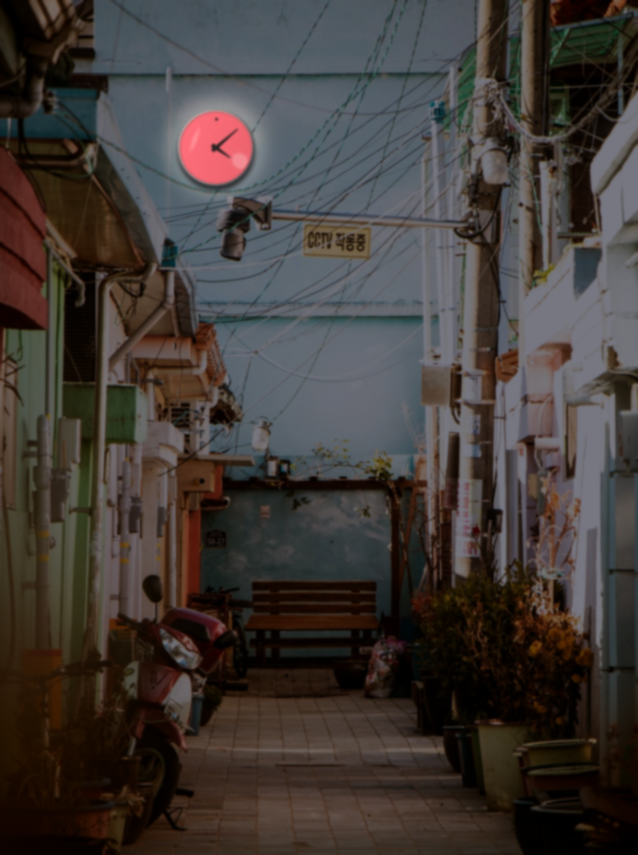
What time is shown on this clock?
4:08
